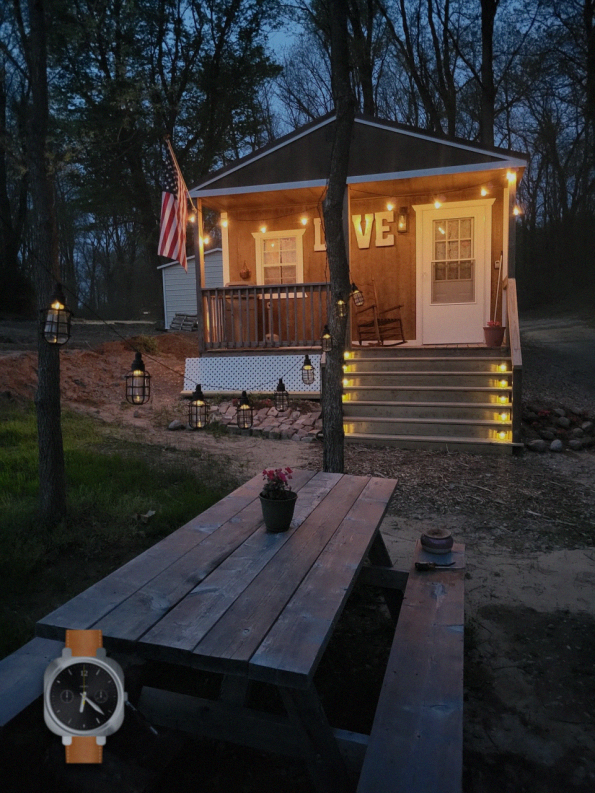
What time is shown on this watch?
6:22
